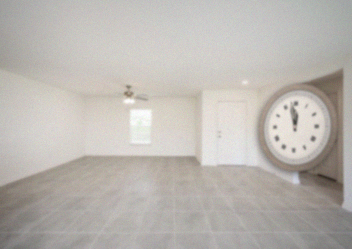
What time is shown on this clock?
11:58
